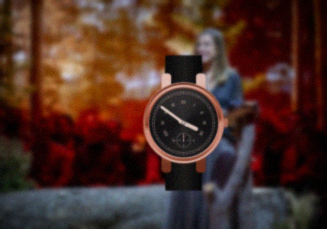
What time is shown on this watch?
3:51
